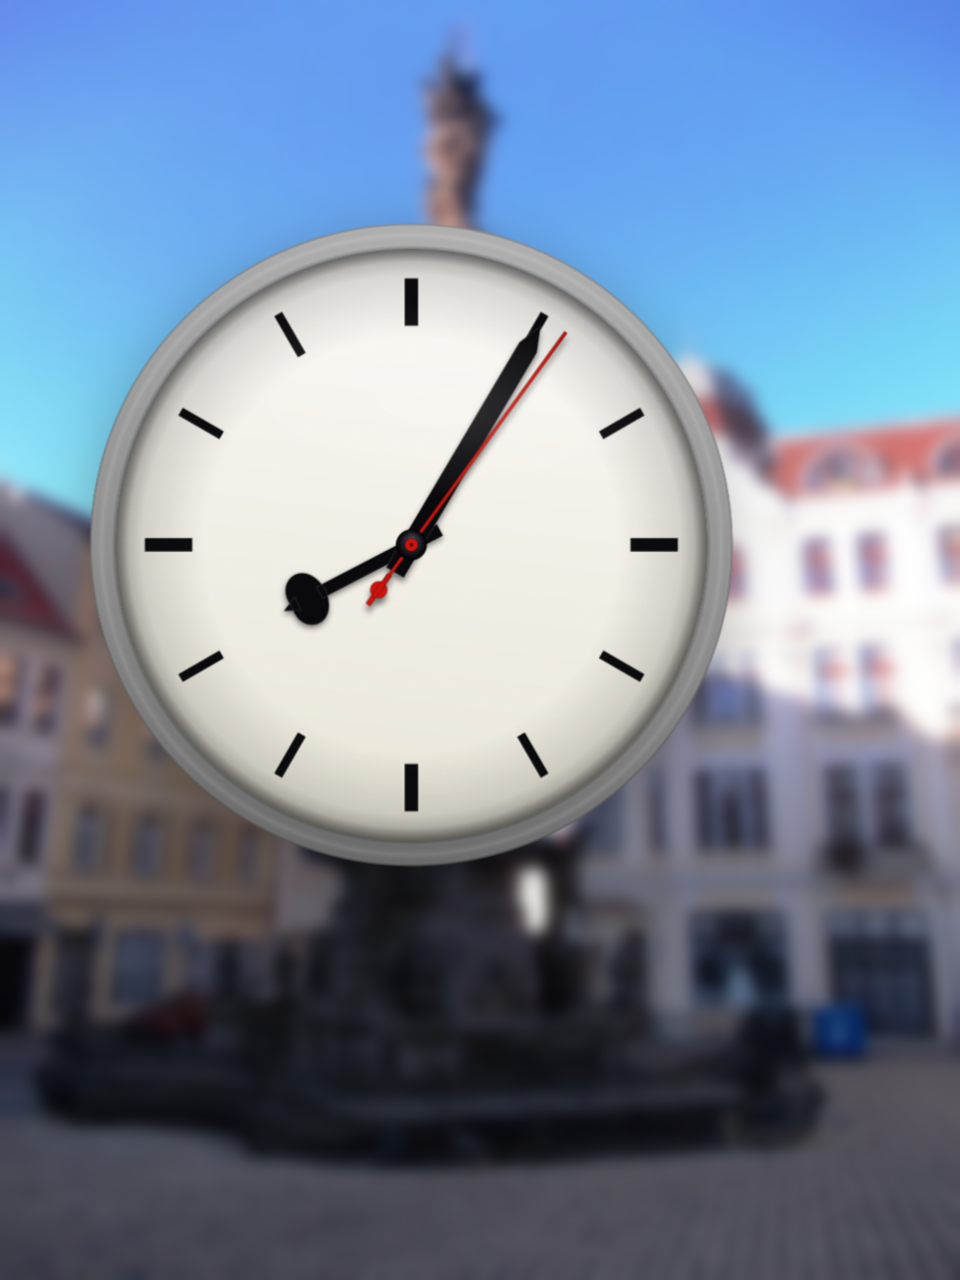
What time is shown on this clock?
8:05:06
